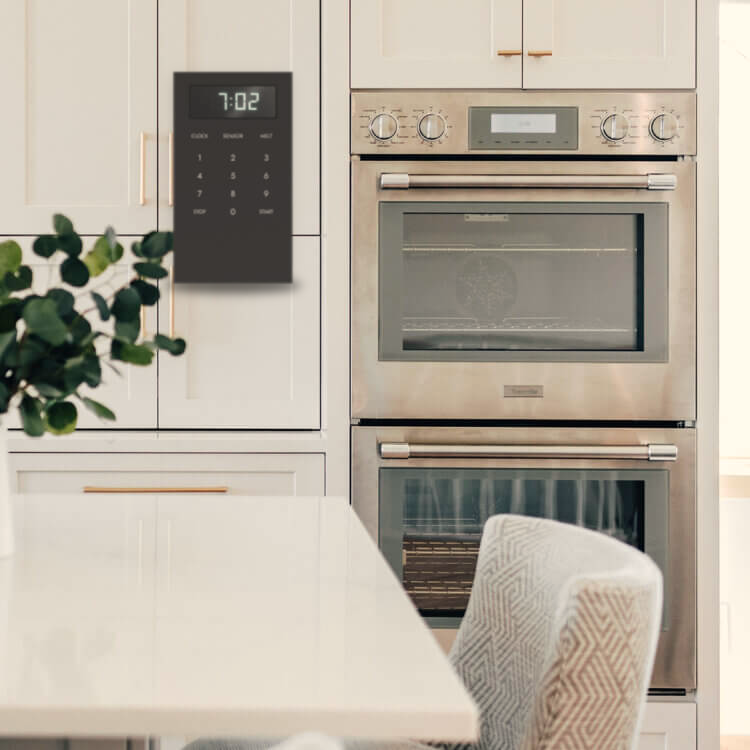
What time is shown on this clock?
7:02
